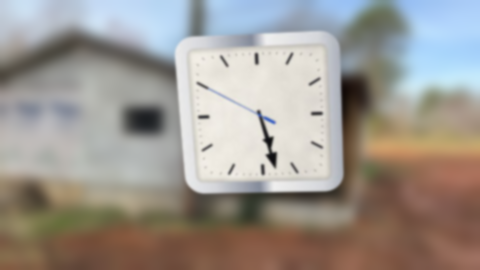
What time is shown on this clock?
5:27:50
